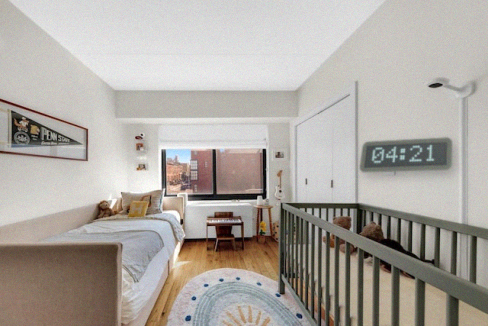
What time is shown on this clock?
4:21
